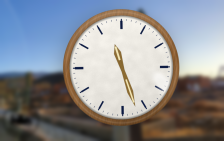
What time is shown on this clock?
11:27
